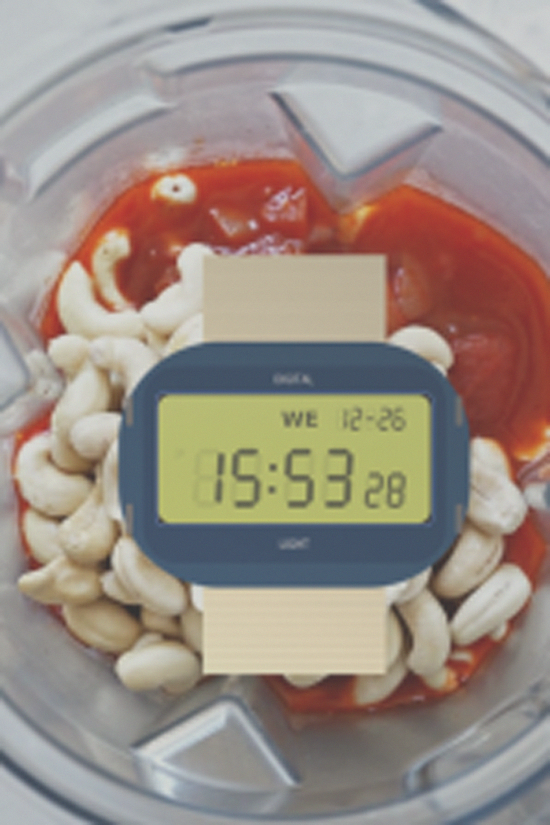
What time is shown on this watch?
15:53:28
